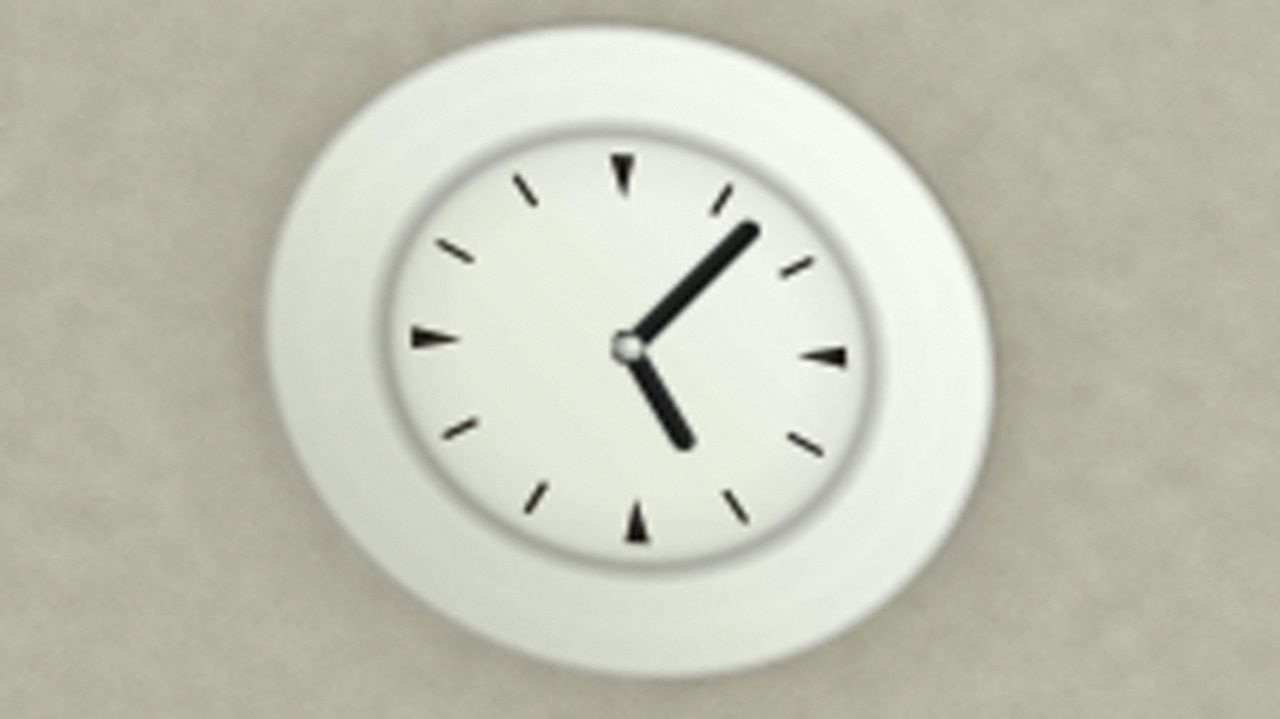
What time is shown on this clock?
5:07
